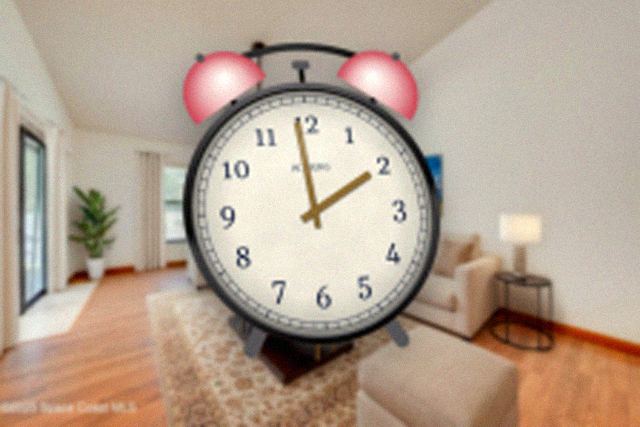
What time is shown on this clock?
1:59
